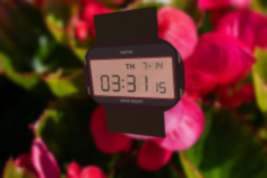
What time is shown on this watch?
3:31:15
